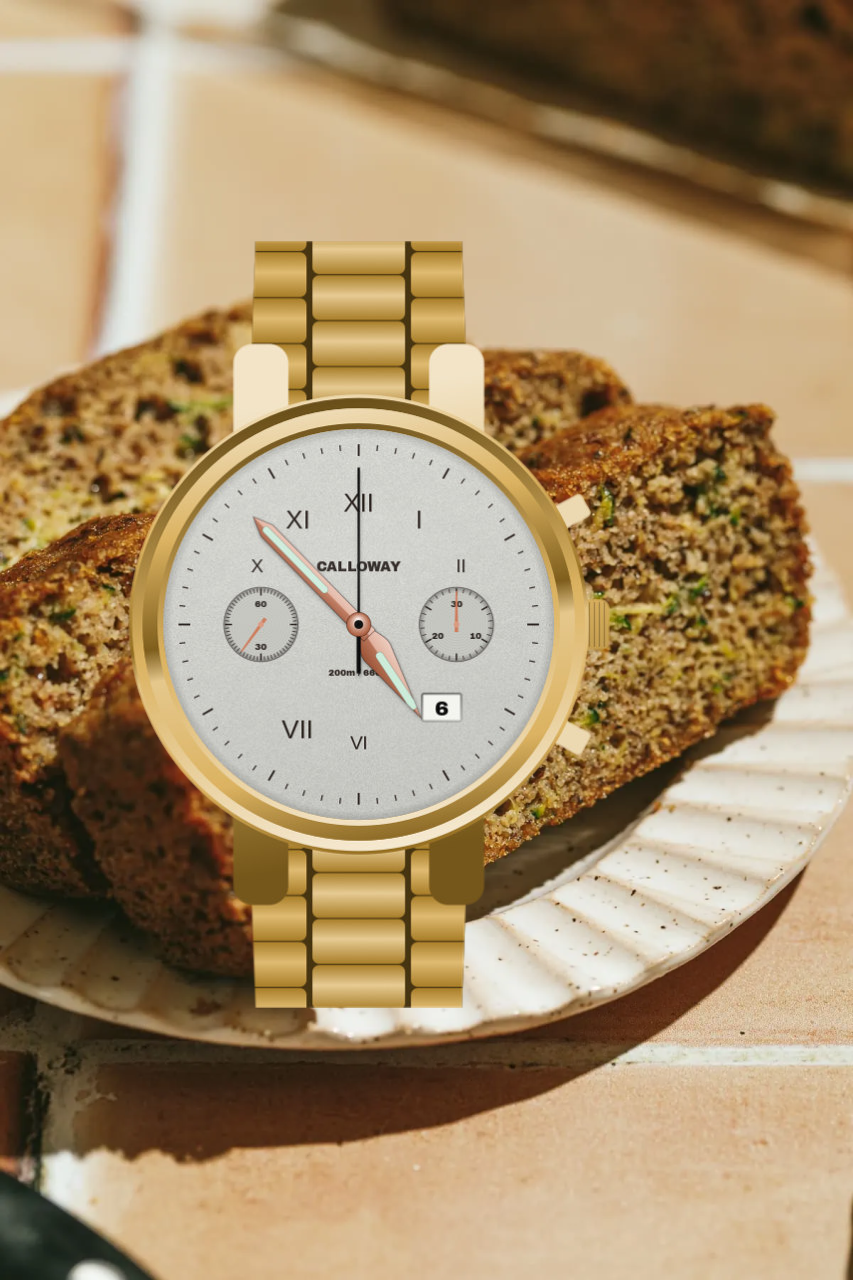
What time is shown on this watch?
4:52:36
